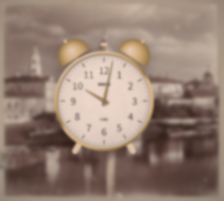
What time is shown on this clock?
10:02
